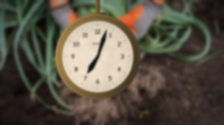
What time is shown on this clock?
7:03
